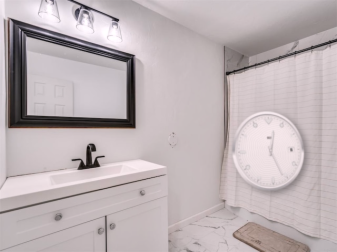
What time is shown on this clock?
12:26
